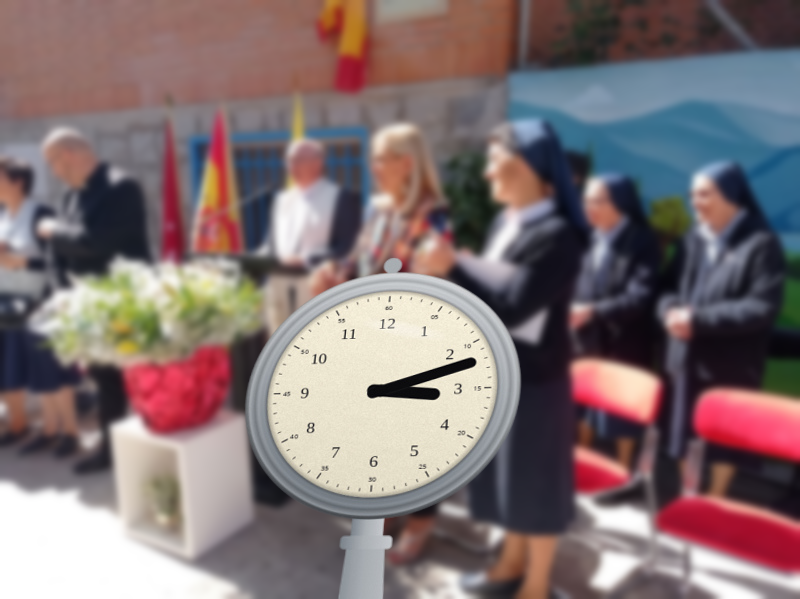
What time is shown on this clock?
3:12
